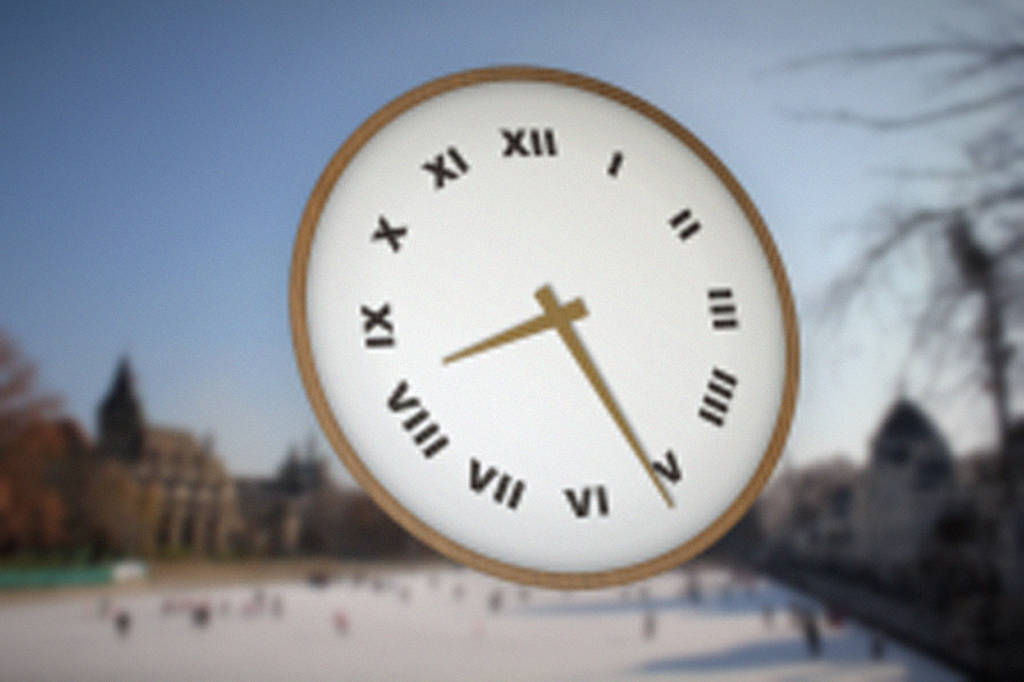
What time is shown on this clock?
8:26
